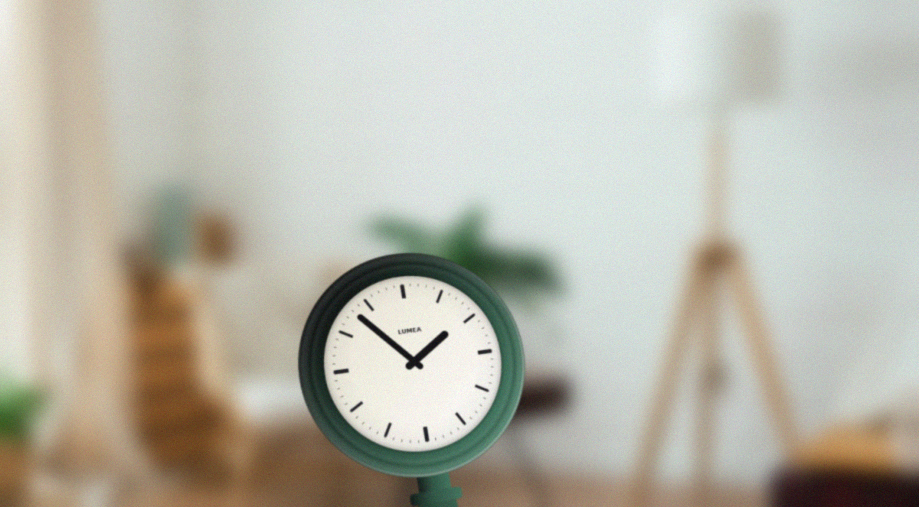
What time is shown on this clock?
1:53
